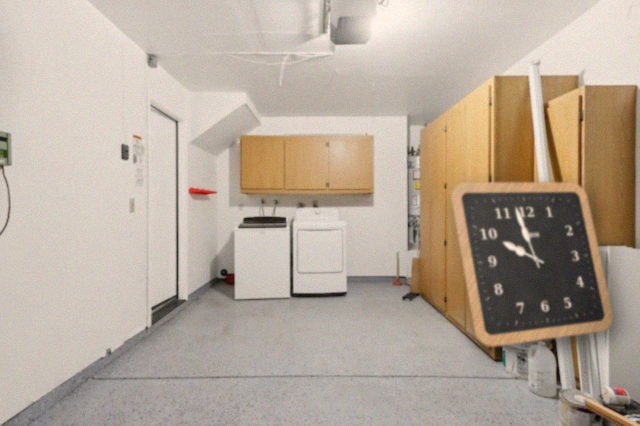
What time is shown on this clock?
9:58
